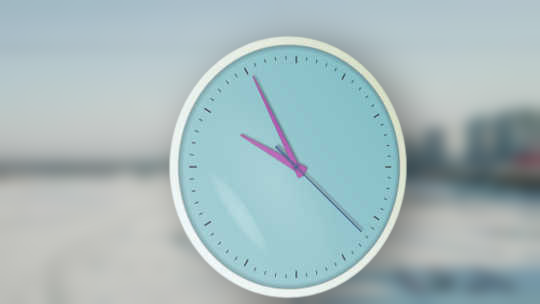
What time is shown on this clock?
9:55:22
